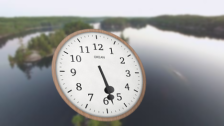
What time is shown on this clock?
5:28
